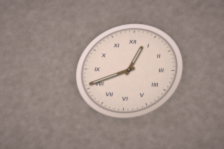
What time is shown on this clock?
12:41
